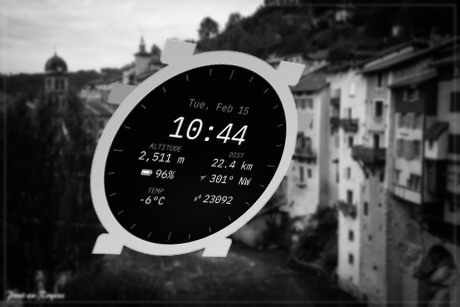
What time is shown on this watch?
10:44
